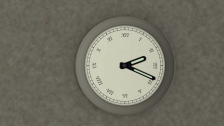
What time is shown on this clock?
2:19
